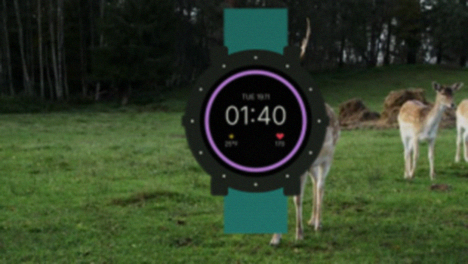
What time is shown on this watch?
1:40
